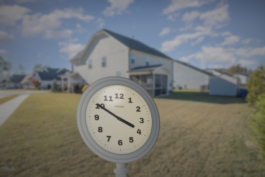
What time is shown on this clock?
3:50
